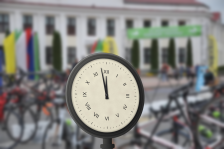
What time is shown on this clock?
11:58
